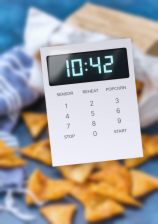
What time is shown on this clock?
10:42
